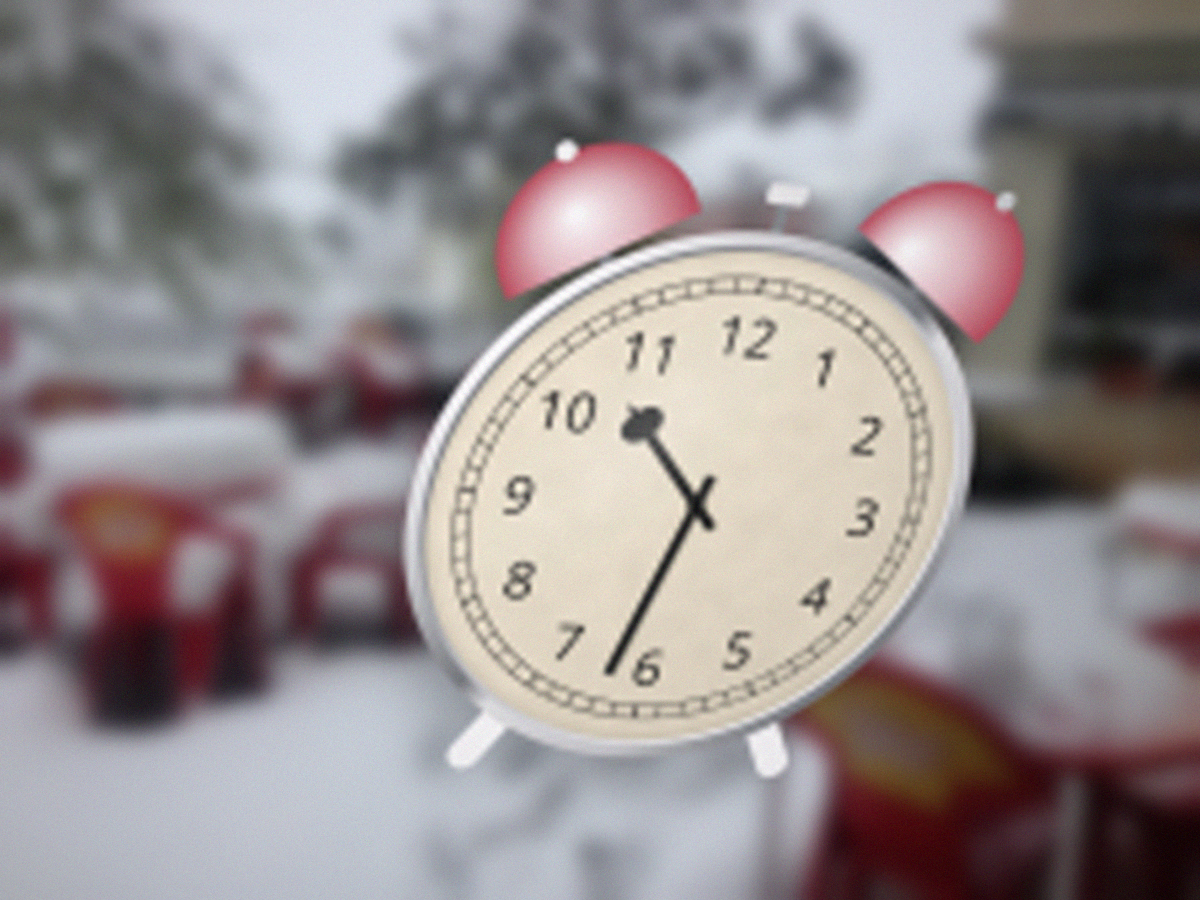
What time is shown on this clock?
10:32
